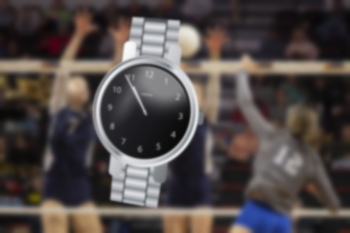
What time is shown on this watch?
10:54
